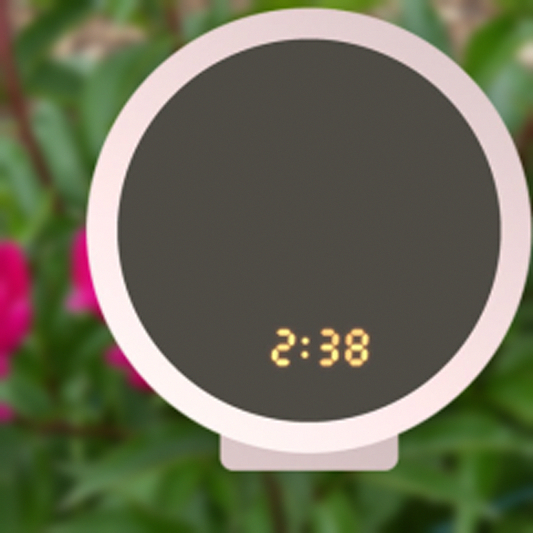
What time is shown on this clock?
2:38
